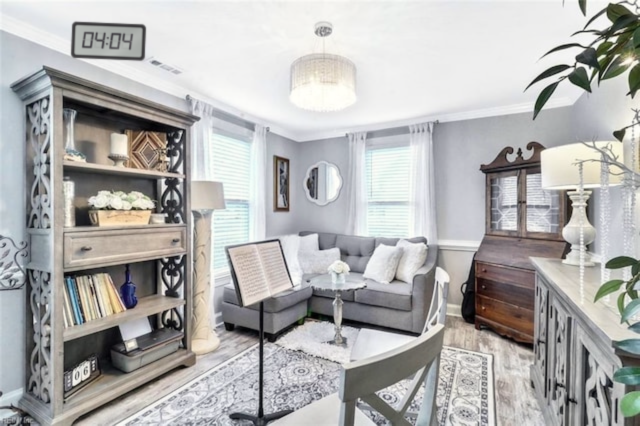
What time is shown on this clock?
4:04
